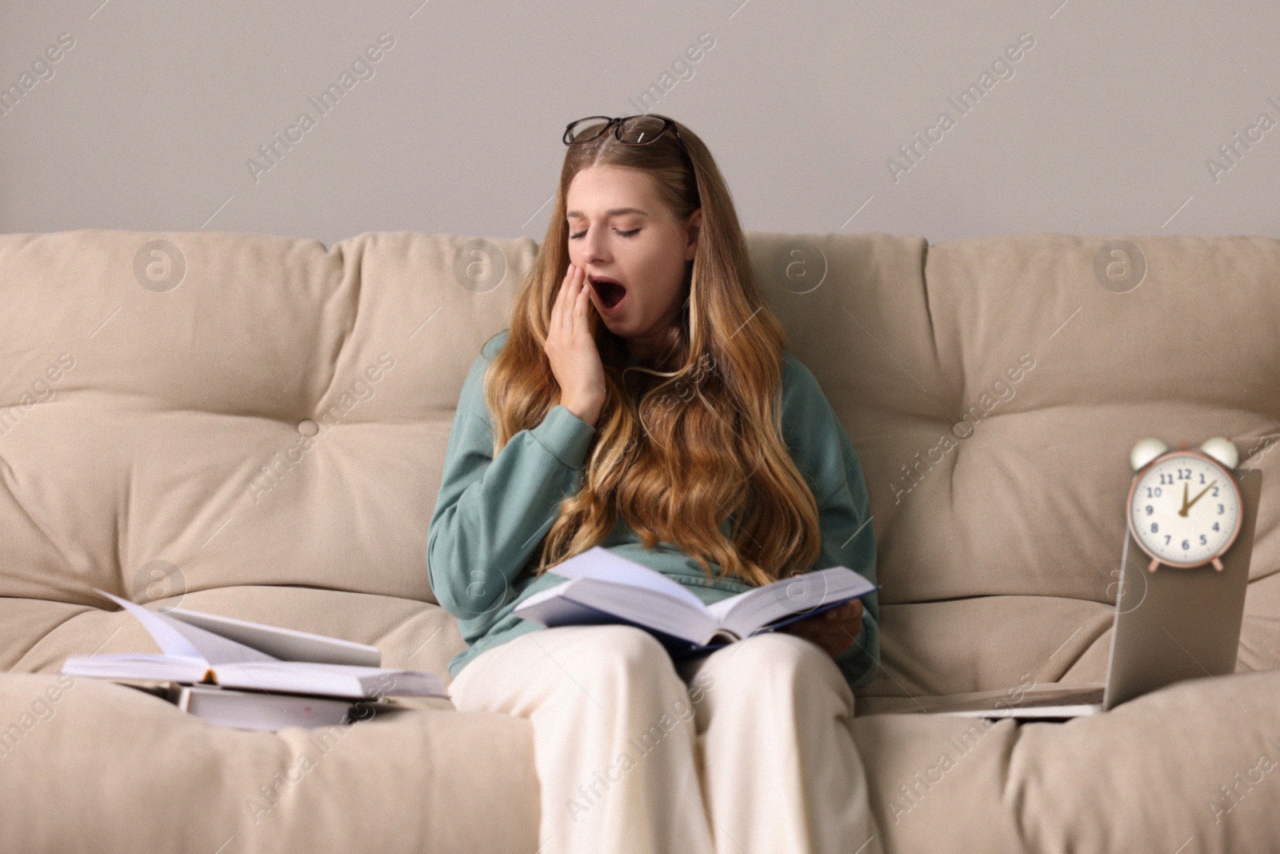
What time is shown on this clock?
12:08
